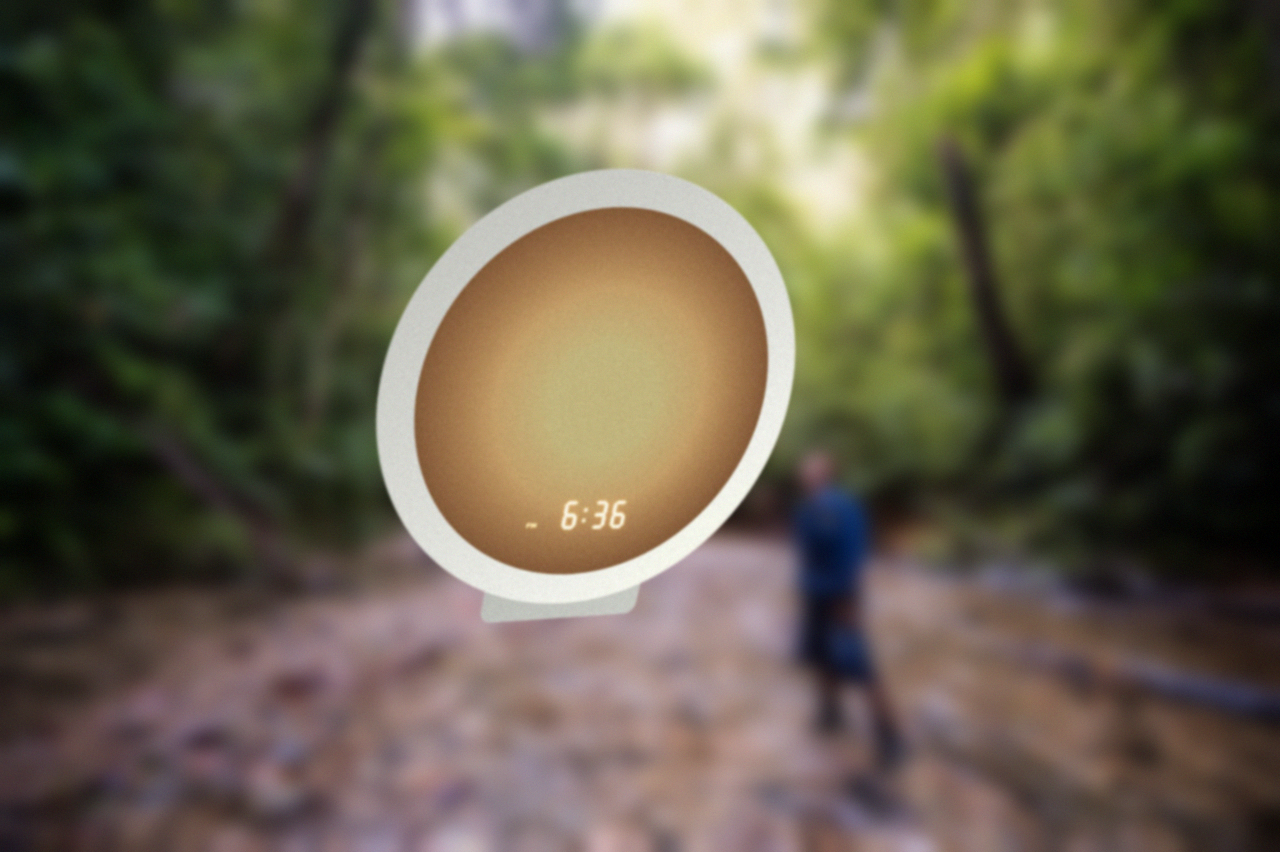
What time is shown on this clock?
6:36
